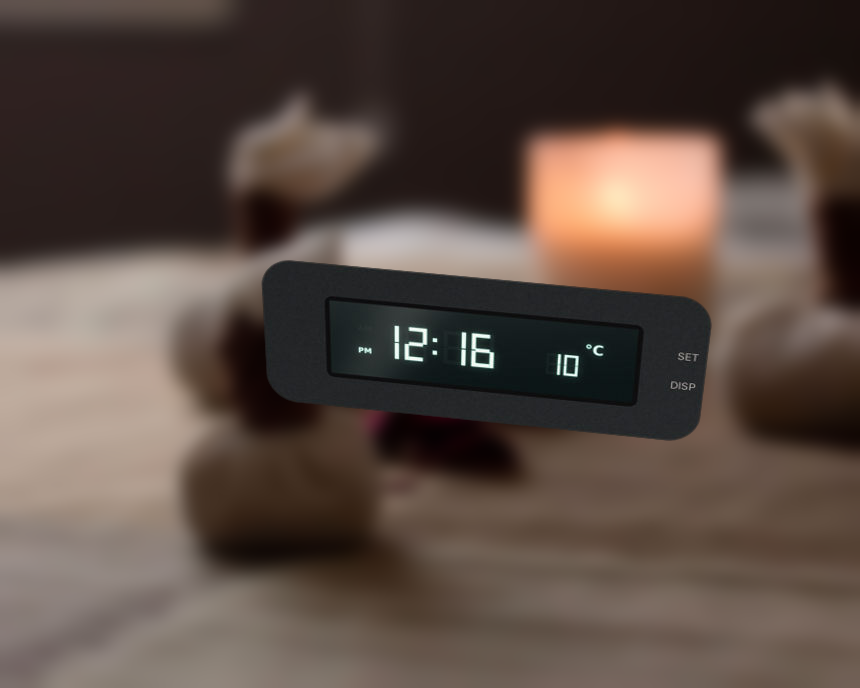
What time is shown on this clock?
12:16
